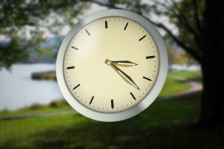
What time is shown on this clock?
3:23
